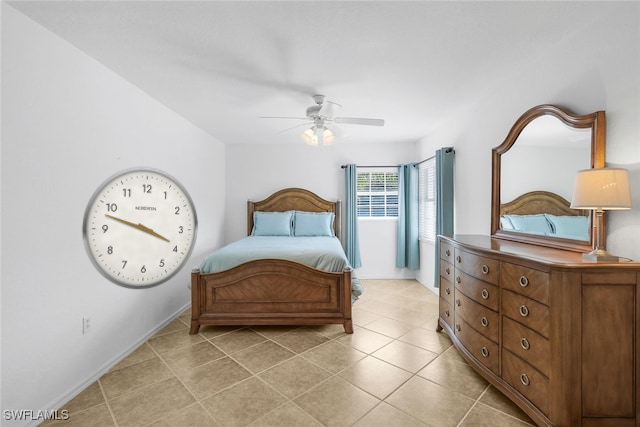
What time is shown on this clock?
3:48
